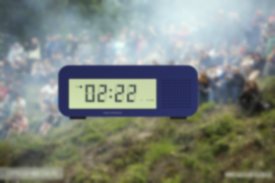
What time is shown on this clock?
2:22
